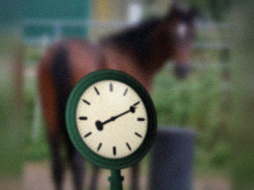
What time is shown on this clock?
8:11
